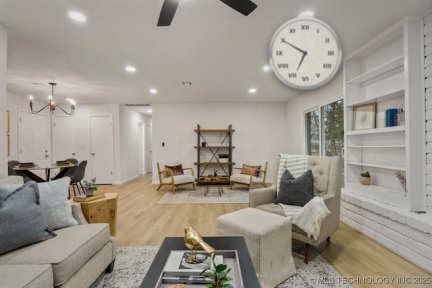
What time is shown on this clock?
6:50
